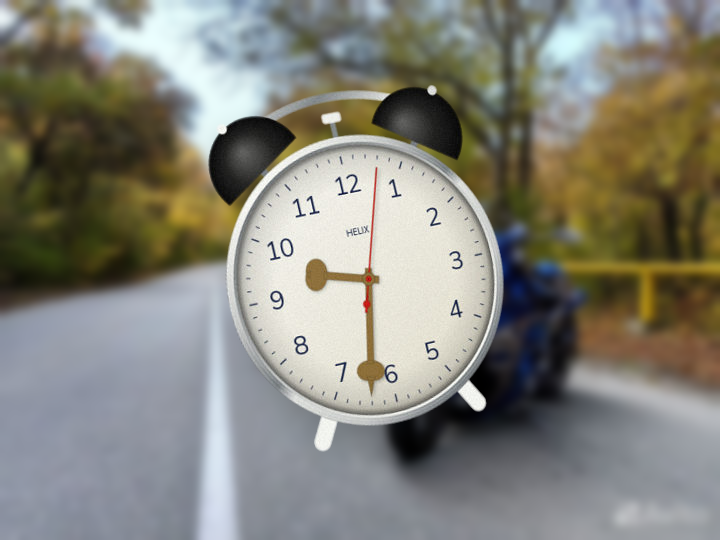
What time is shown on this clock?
9:32:03
